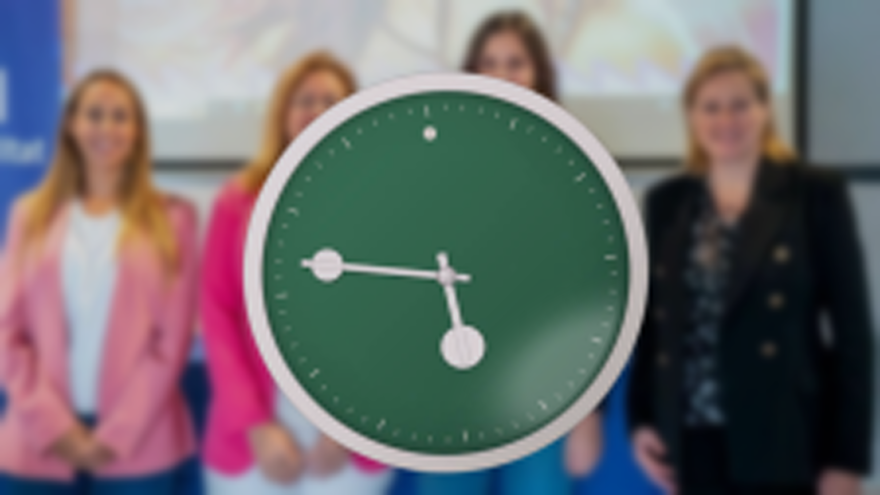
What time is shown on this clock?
5:47
